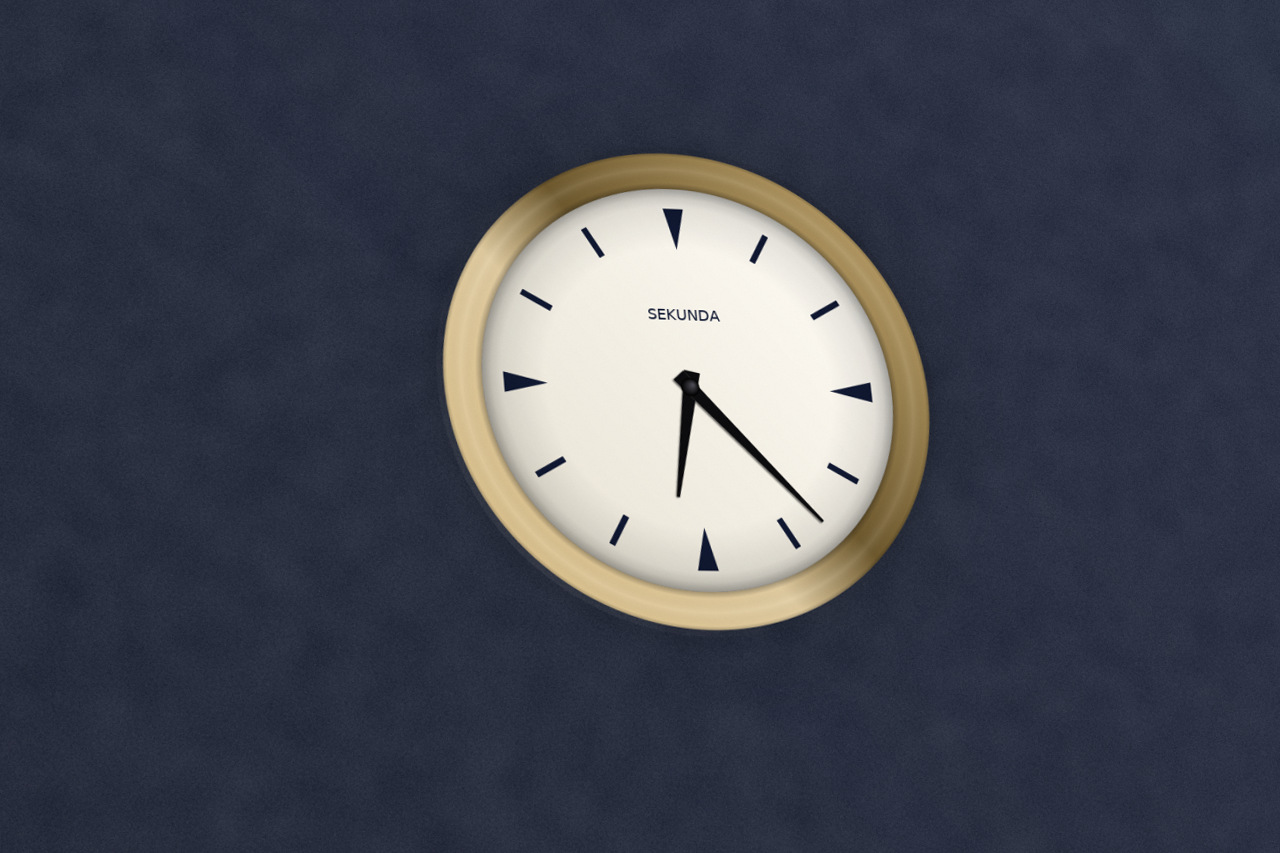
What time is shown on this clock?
6:23
